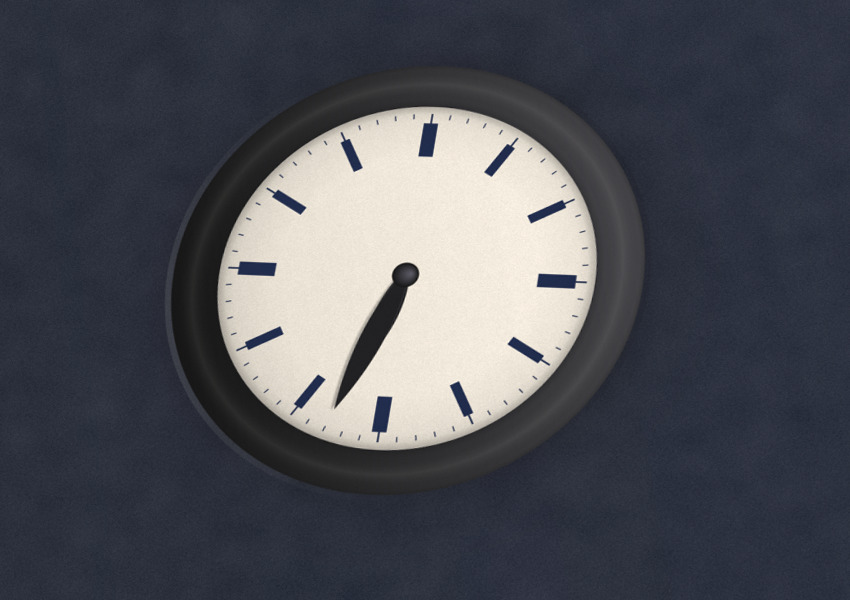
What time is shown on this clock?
6:33
